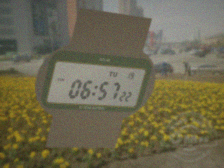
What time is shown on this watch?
6:57:22
